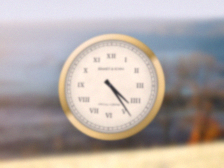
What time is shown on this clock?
4:24
